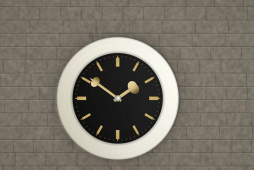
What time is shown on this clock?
1:51
